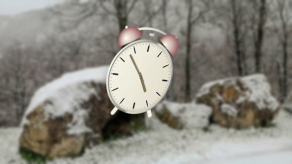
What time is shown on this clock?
4:53
